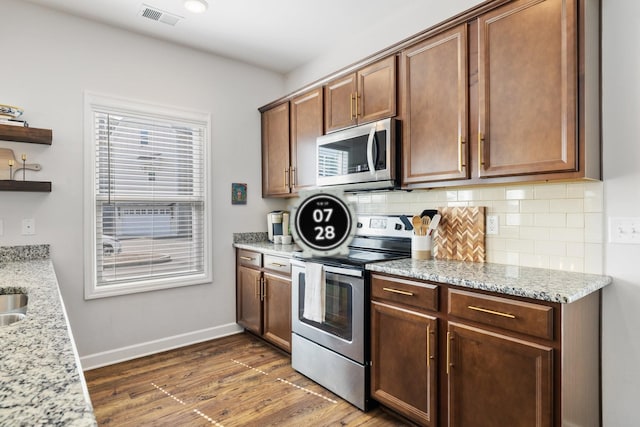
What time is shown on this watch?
7:28
